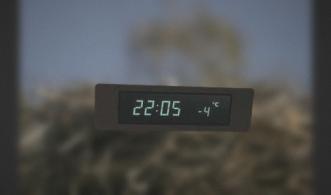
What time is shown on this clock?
22:05
